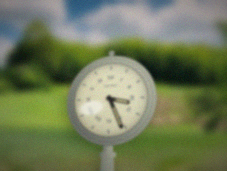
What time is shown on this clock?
3:26
